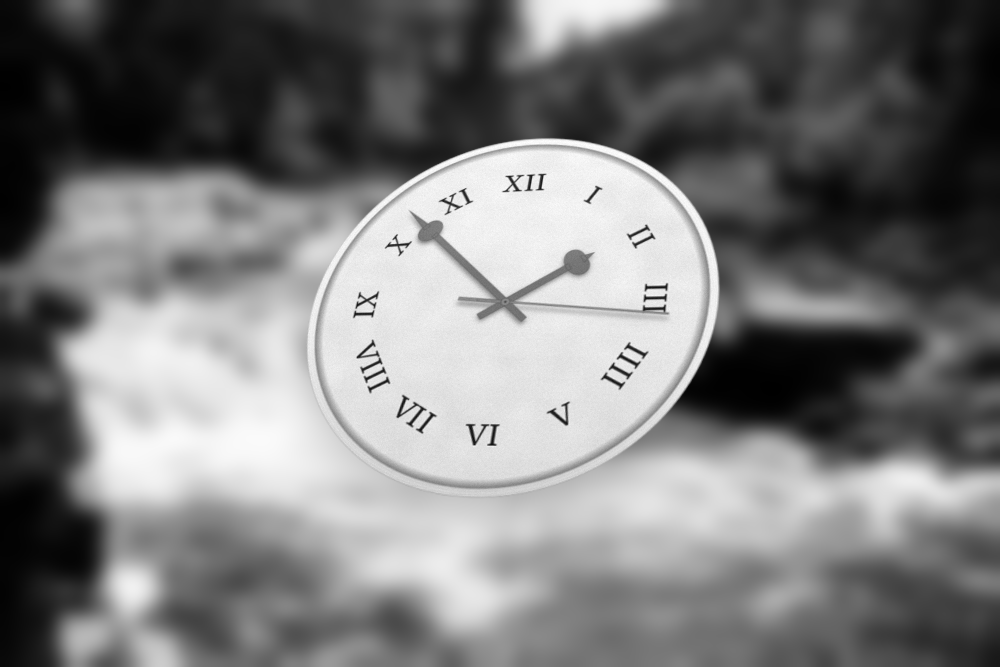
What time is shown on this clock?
1:52:16
